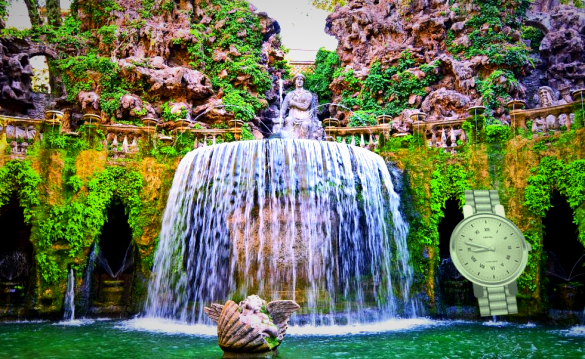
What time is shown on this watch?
8:48
